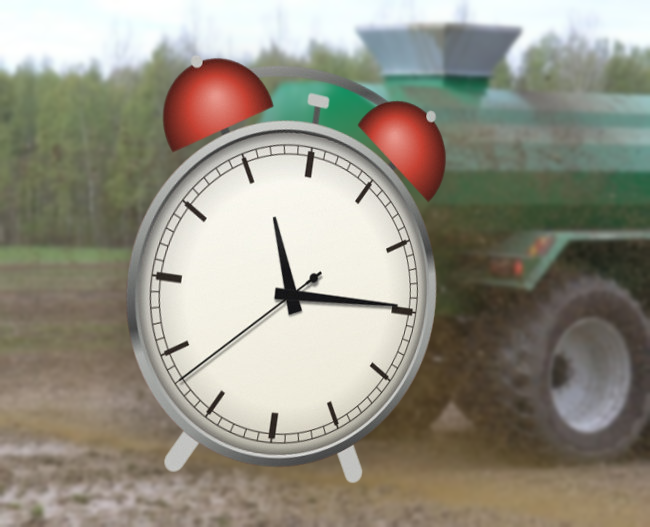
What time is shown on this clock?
11:14:38
